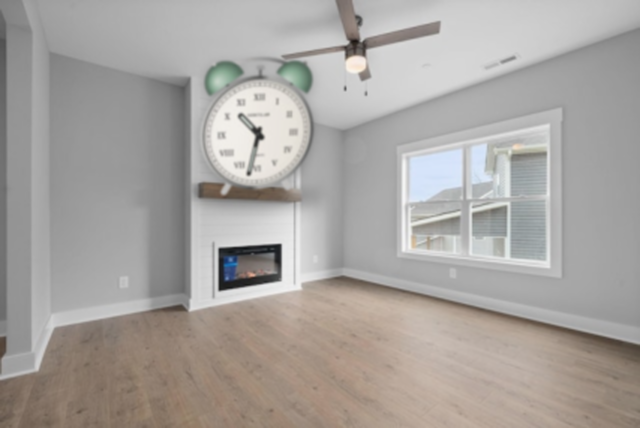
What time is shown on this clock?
10:32
